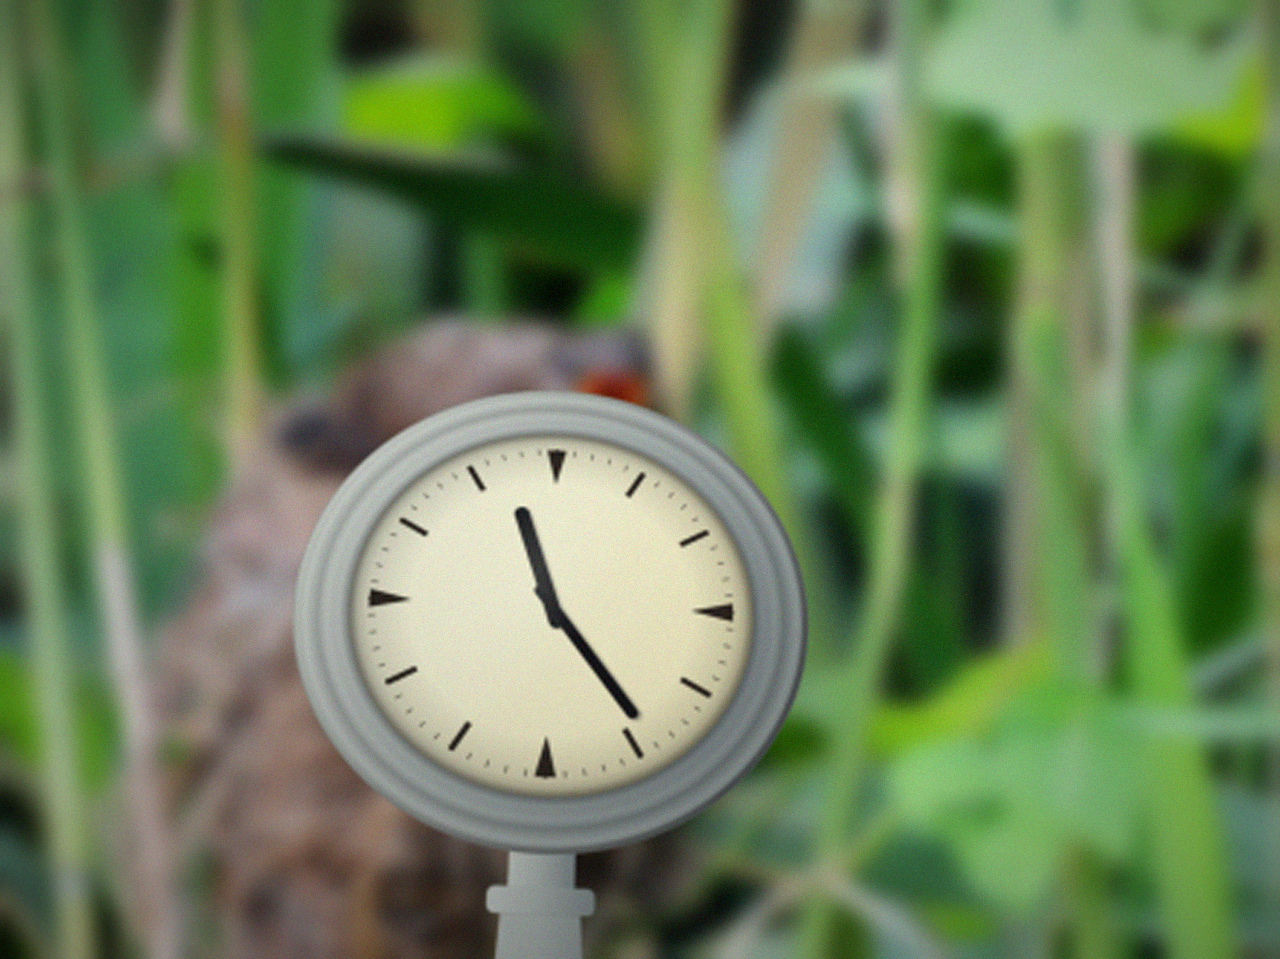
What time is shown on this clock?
11:24
